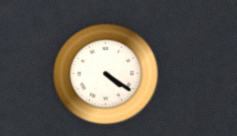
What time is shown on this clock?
4:21
